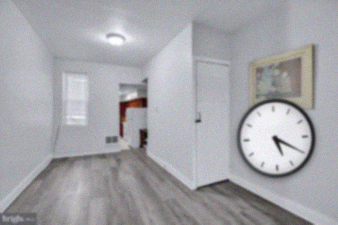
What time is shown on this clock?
5:20
